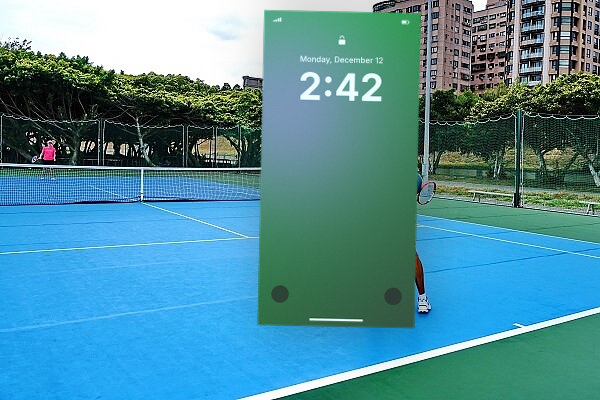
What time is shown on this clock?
2:42
